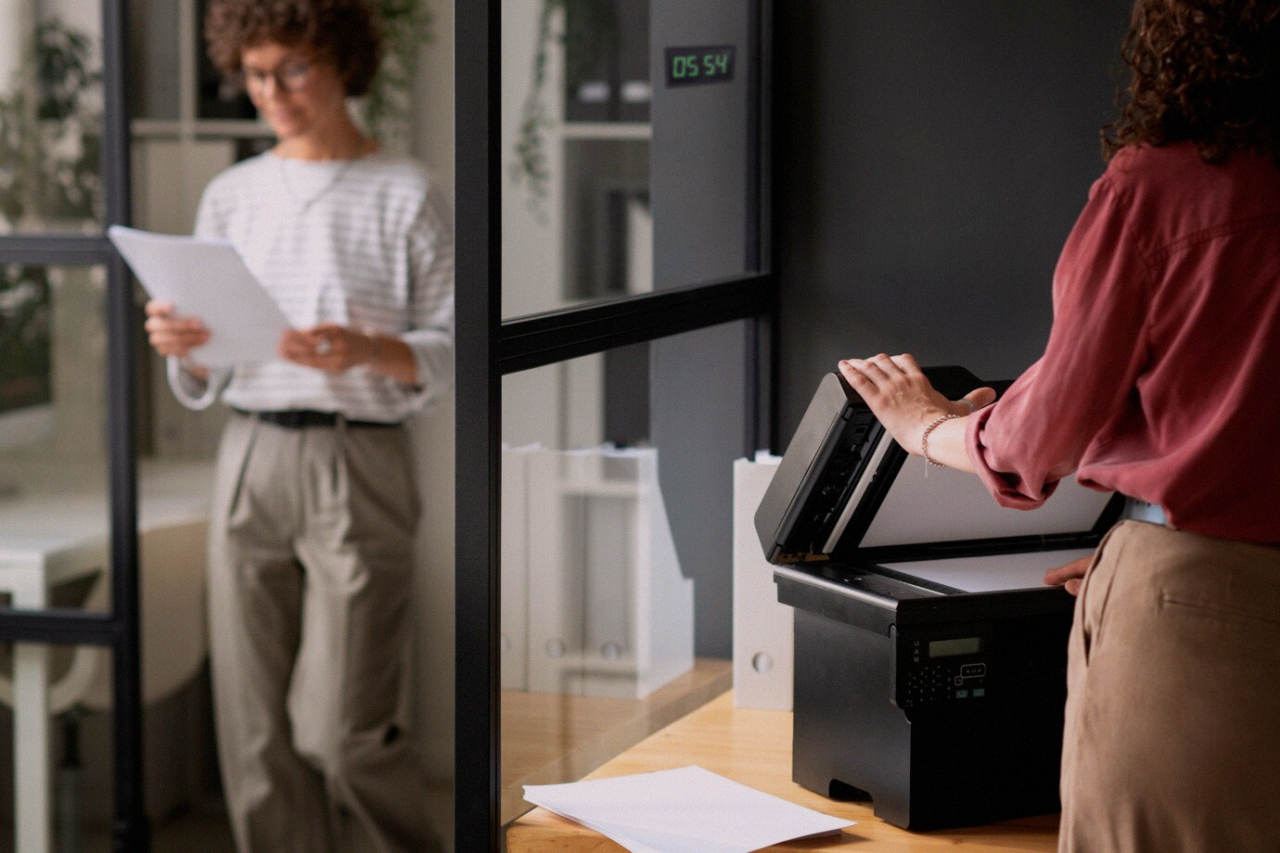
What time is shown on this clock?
5:54
